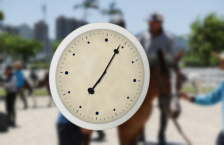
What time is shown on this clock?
7:04
